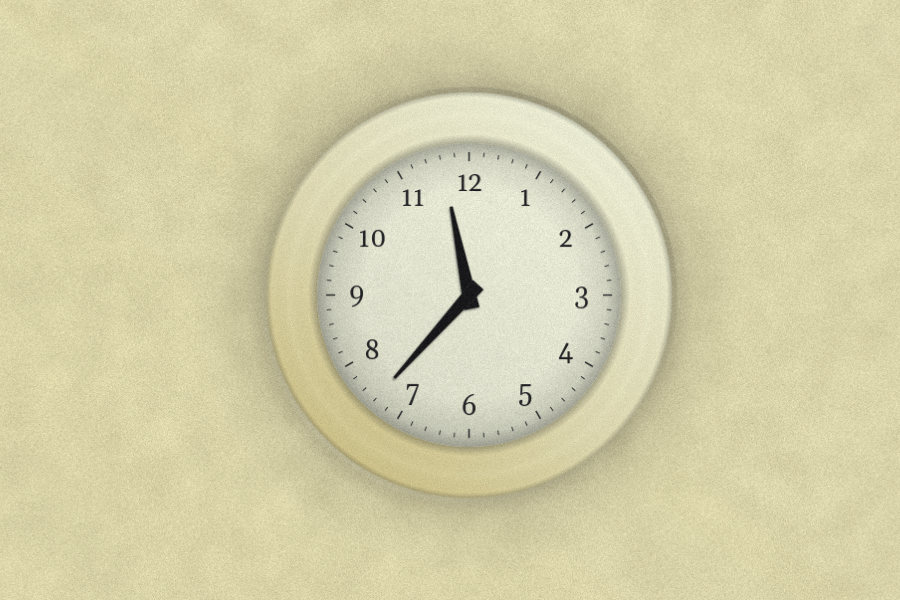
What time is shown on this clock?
11:37
